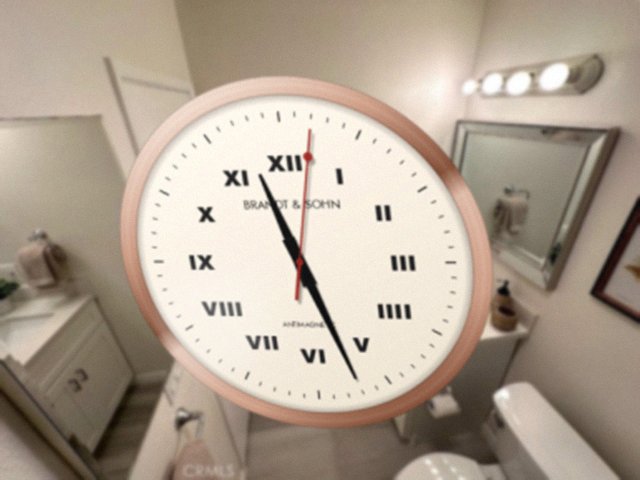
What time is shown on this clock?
11:27:02
